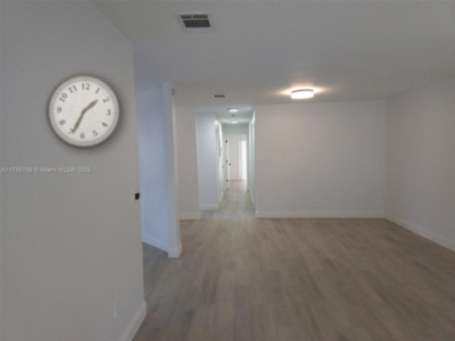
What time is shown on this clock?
1:34
